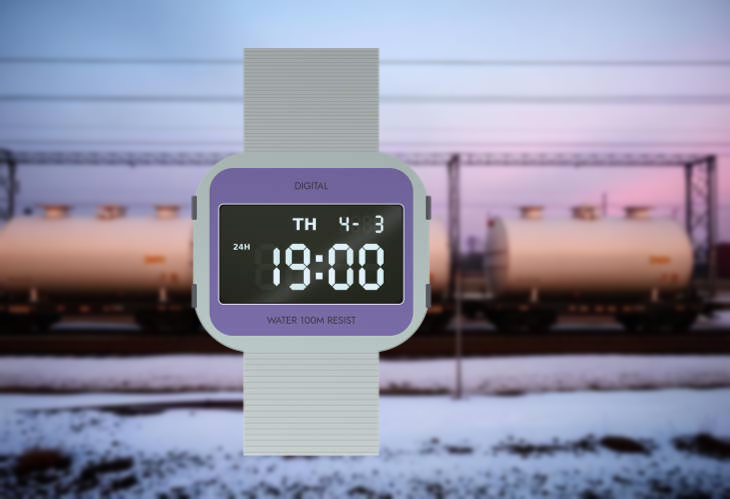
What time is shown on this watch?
19:00
